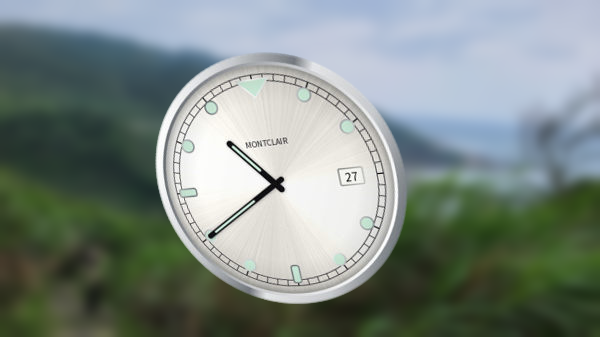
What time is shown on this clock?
10:40
